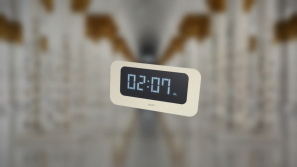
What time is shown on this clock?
2:07
